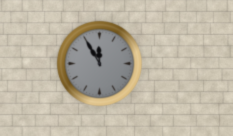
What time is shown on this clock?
11:55
